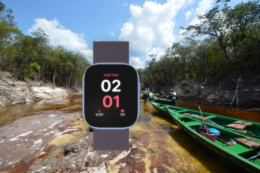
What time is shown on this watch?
2:01
